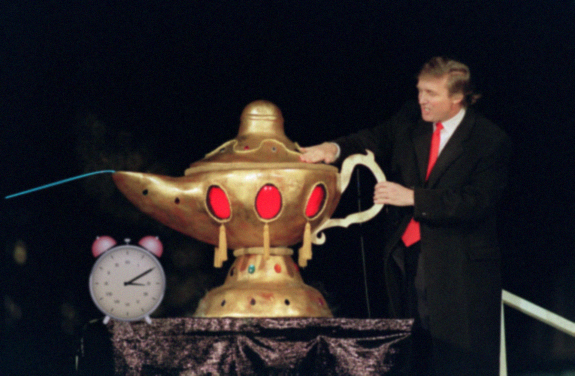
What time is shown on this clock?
3:10
